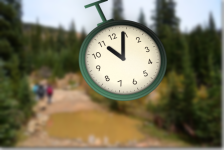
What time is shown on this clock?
11:04
